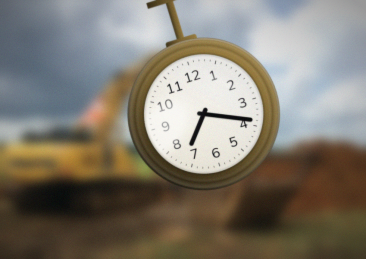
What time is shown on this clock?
7:19
